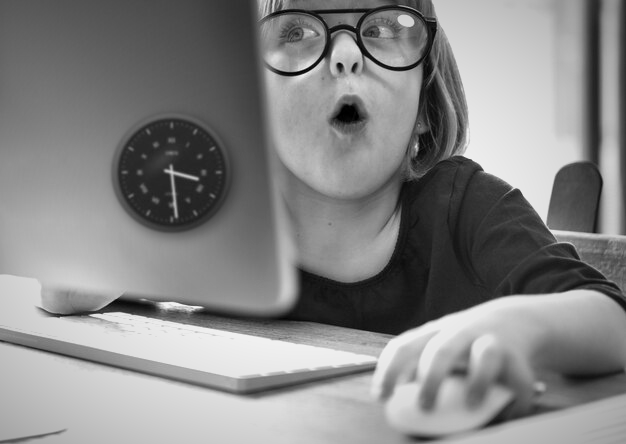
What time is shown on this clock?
3:29
